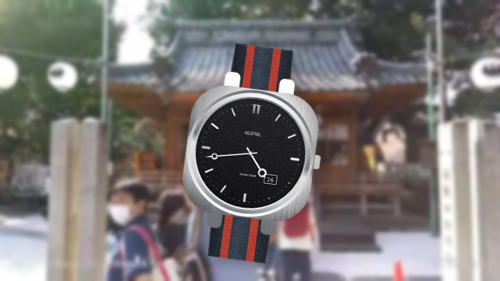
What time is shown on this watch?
4:43
